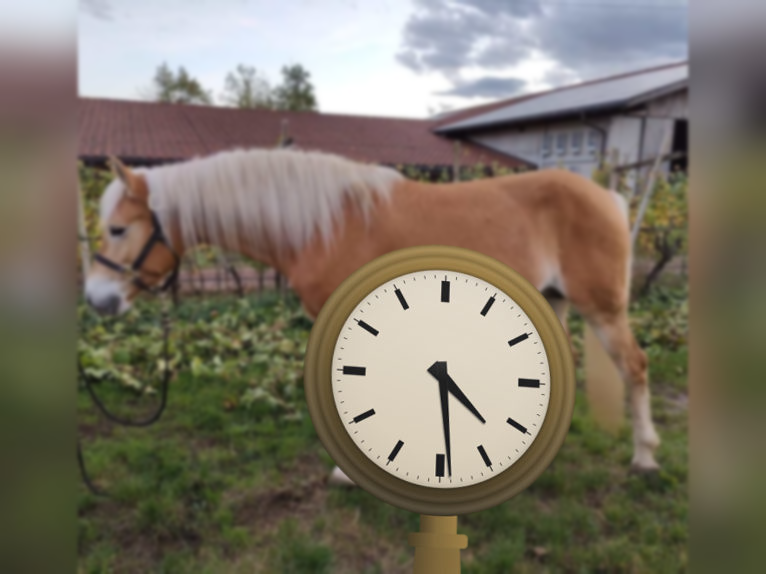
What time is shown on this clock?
4:29
